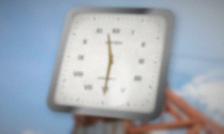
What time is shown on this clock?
11:30
